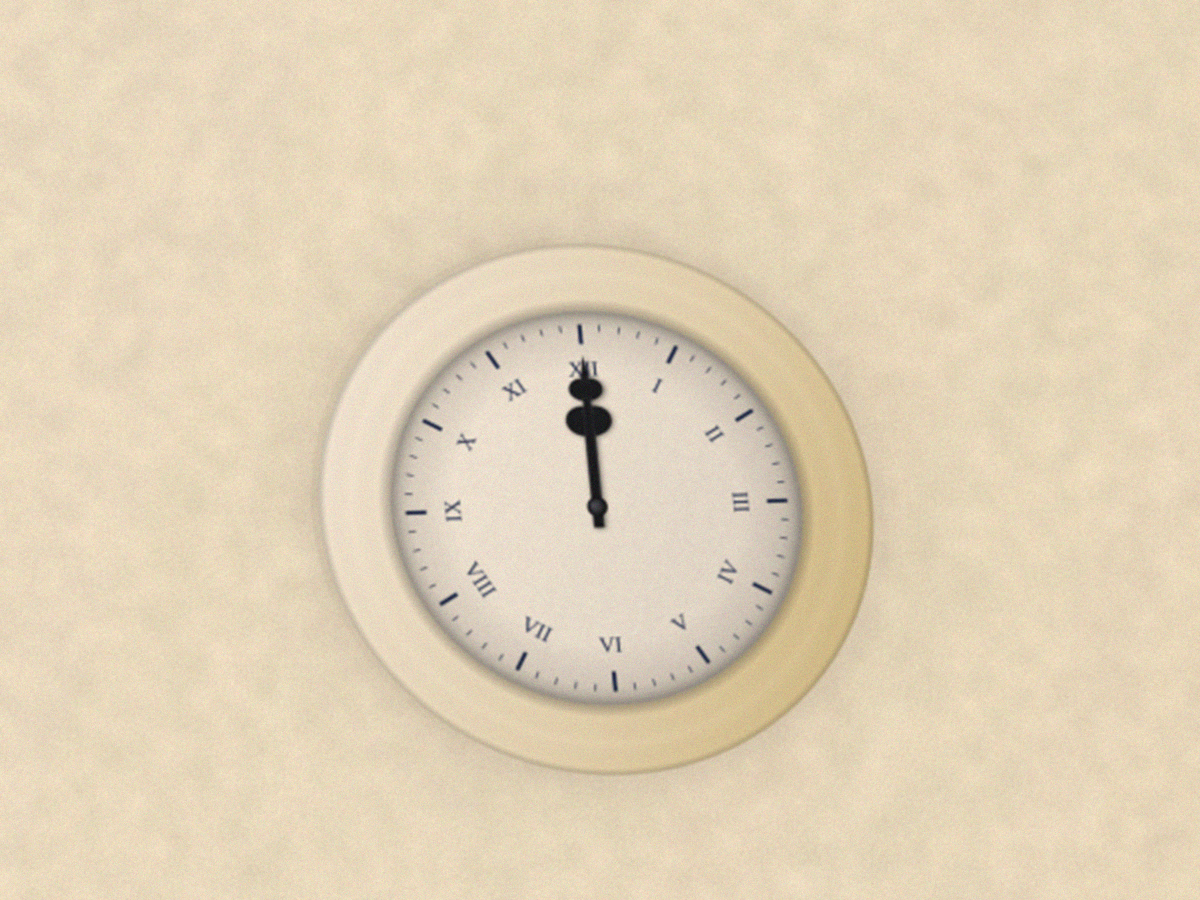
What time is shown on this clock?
12:00
